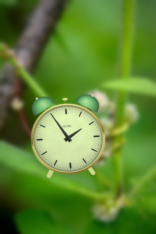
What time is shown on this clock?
1:55
